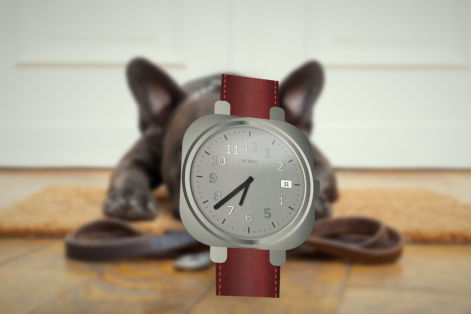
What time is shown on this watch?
6:38
